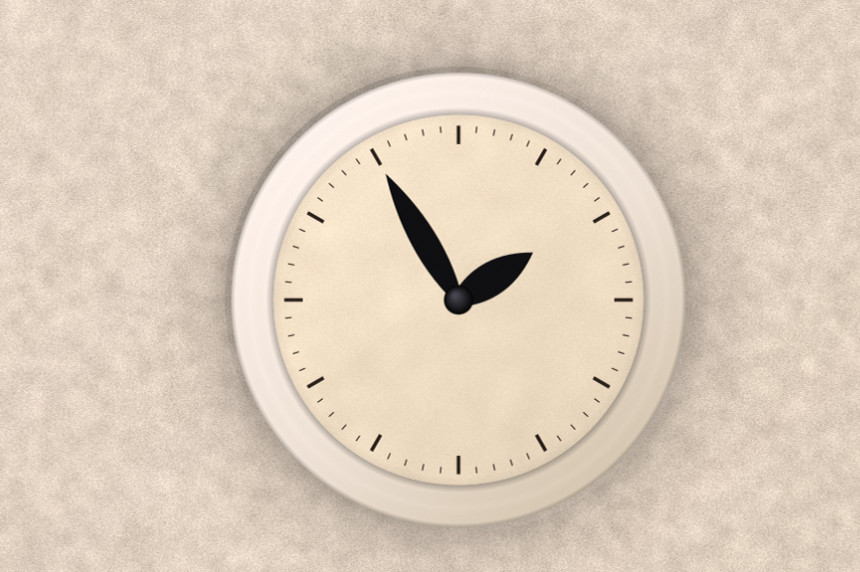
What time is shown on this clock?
1:55
